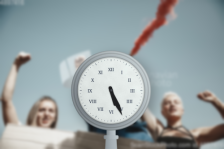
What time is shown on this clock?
5:26
